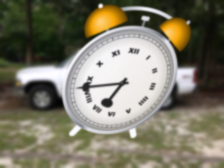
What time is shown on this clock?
6:43
